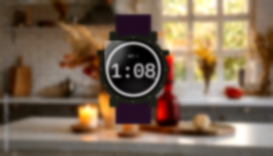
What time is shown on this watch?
1:08
